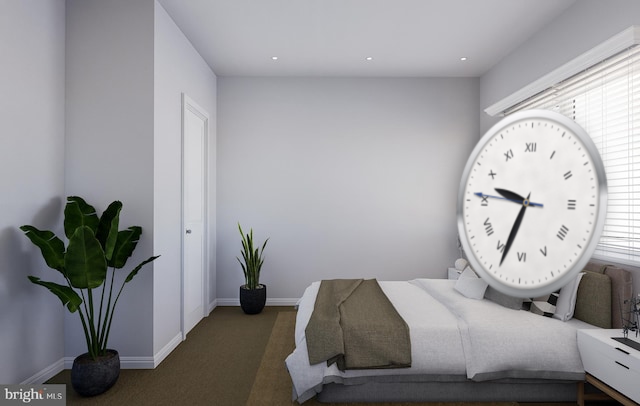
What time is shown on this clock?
9:33:46
